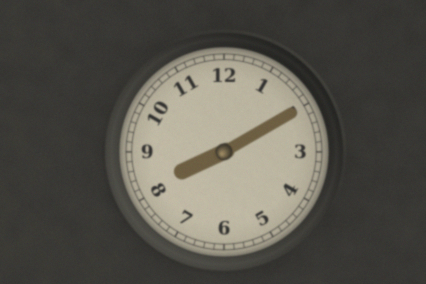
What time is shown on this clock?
8:10
